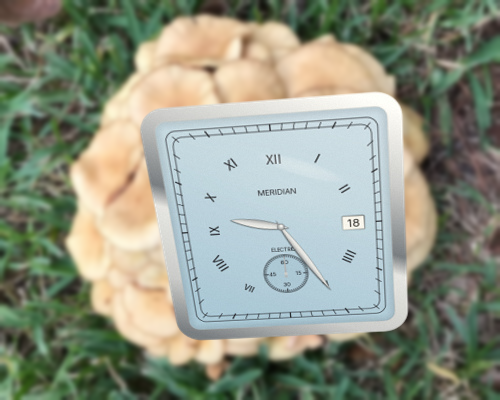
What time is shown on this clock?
9:25
